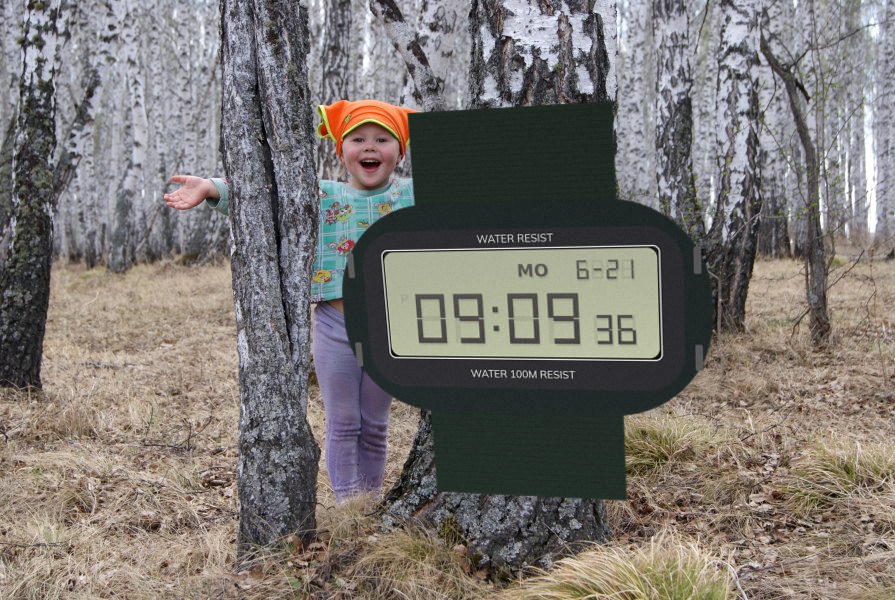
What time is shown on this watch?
9:09:36
